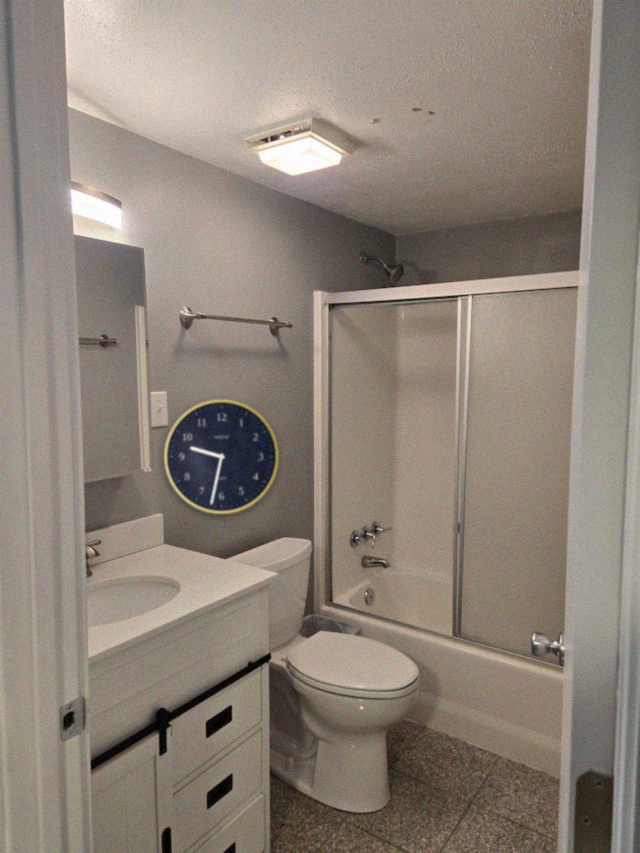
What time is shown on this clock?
9:32
